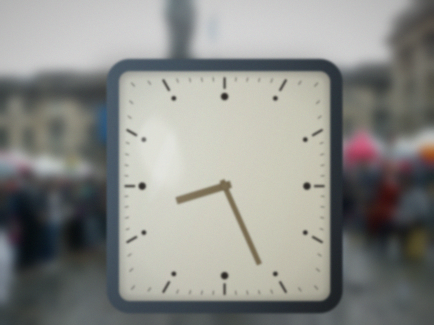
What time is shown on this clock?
8:26
